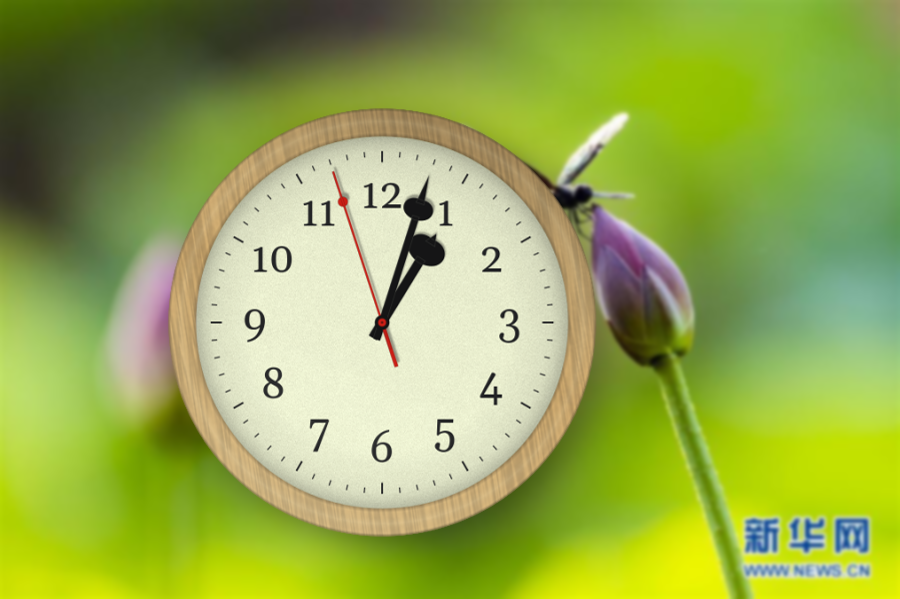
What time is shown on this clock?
1:02:57
